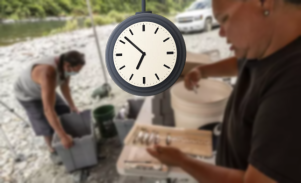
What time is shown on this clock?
6:52
